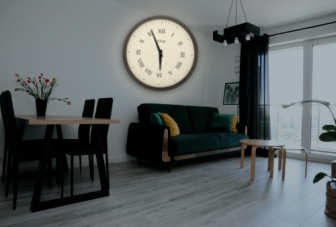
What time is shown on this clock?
5:56
